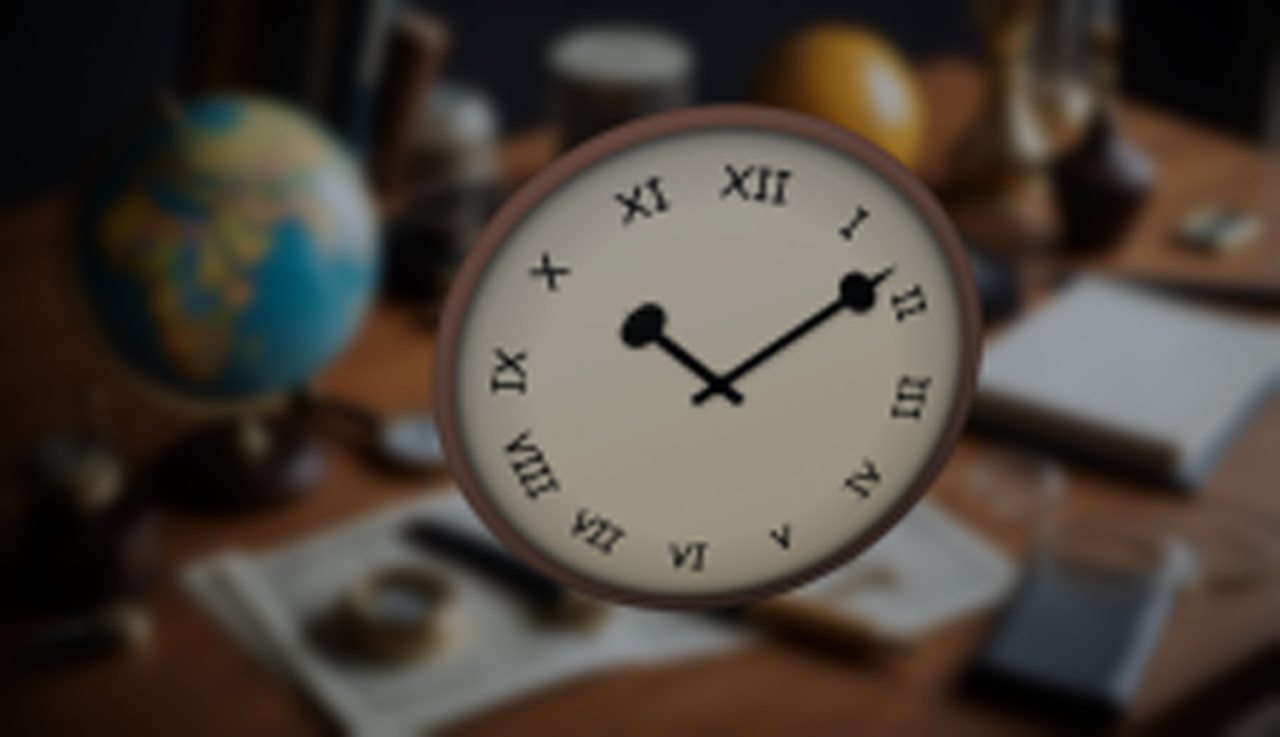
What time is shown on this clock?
10:08
